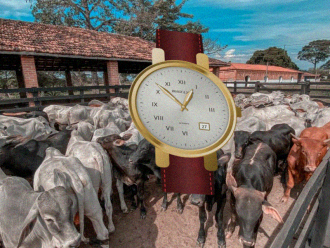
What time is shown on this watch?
12:52
